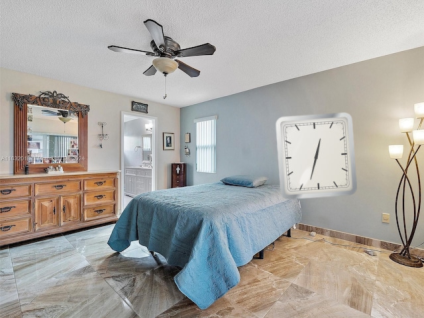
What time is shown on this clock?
12:33
